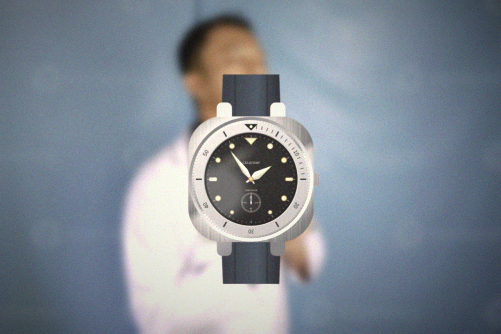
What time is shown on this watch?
1:54
